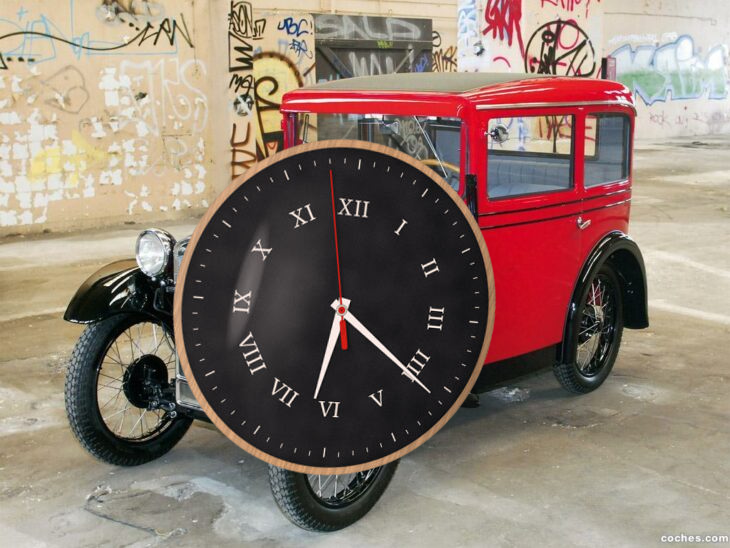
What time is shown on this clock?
6:20:58
